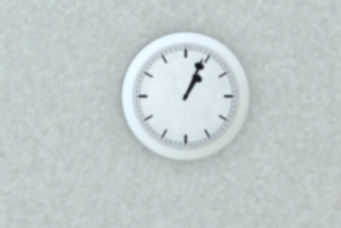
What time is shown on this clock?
1:04
